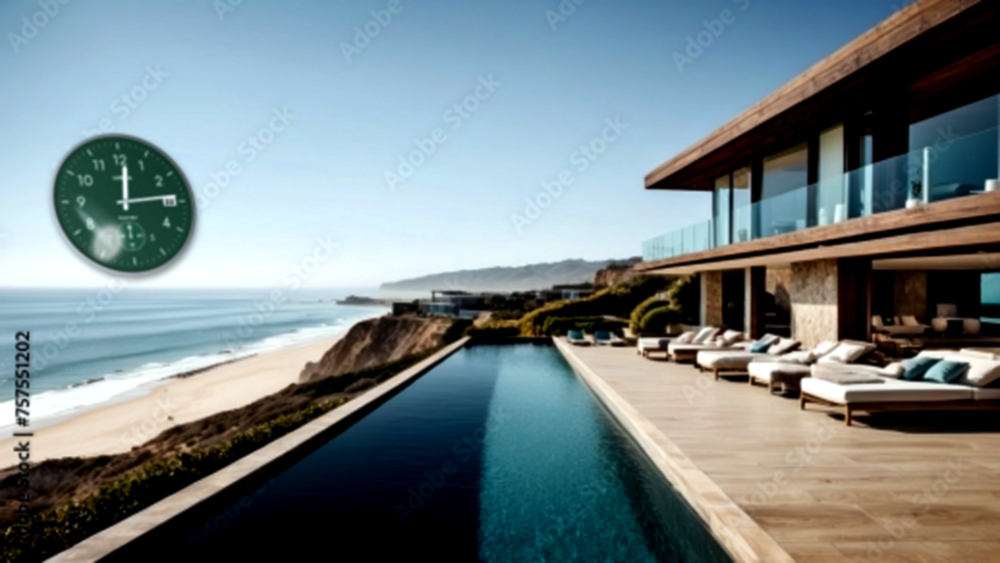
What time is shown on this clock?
12:14
